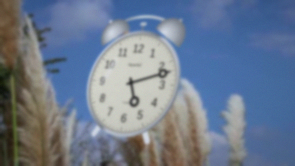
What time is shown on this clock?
5:12
